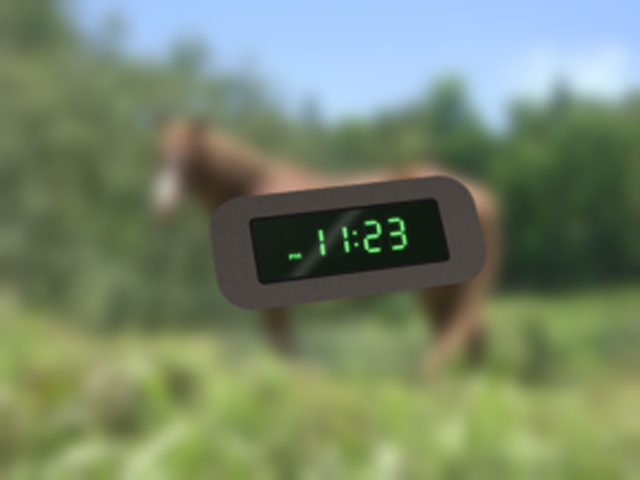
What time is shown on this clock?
11:23
